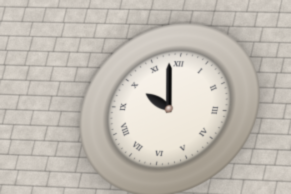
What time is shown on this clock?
9:58
